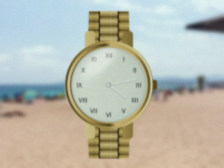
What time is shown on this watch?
4:13
